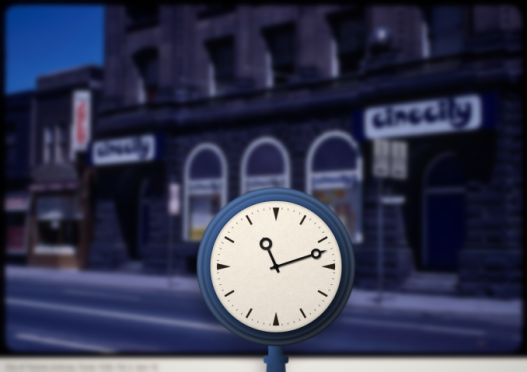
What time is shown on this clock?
11:12
